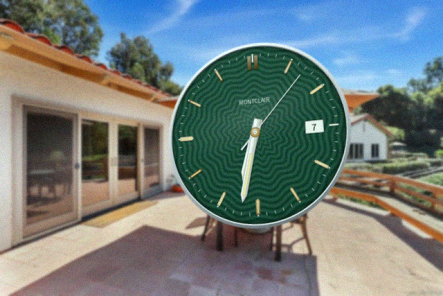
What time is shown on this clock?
6:32:07
